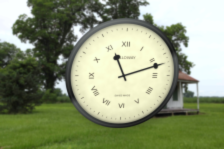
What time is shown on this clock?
11:12
